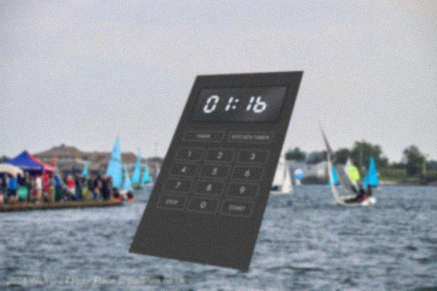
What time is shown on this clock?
1:16
